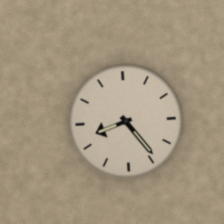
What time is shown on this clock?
8:24
